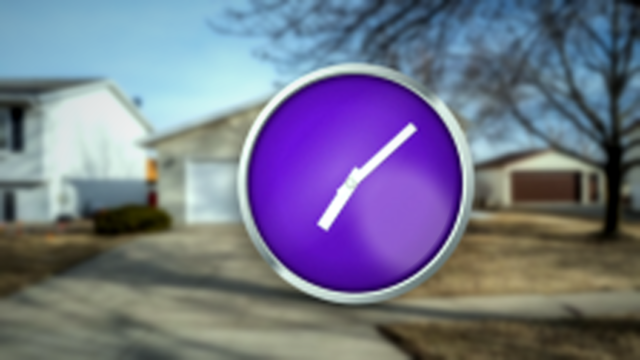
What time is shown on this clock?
7:08
